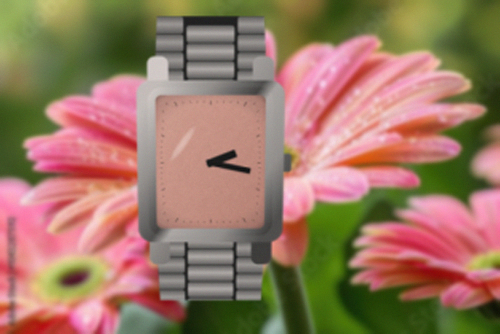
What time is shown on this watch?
2:17
